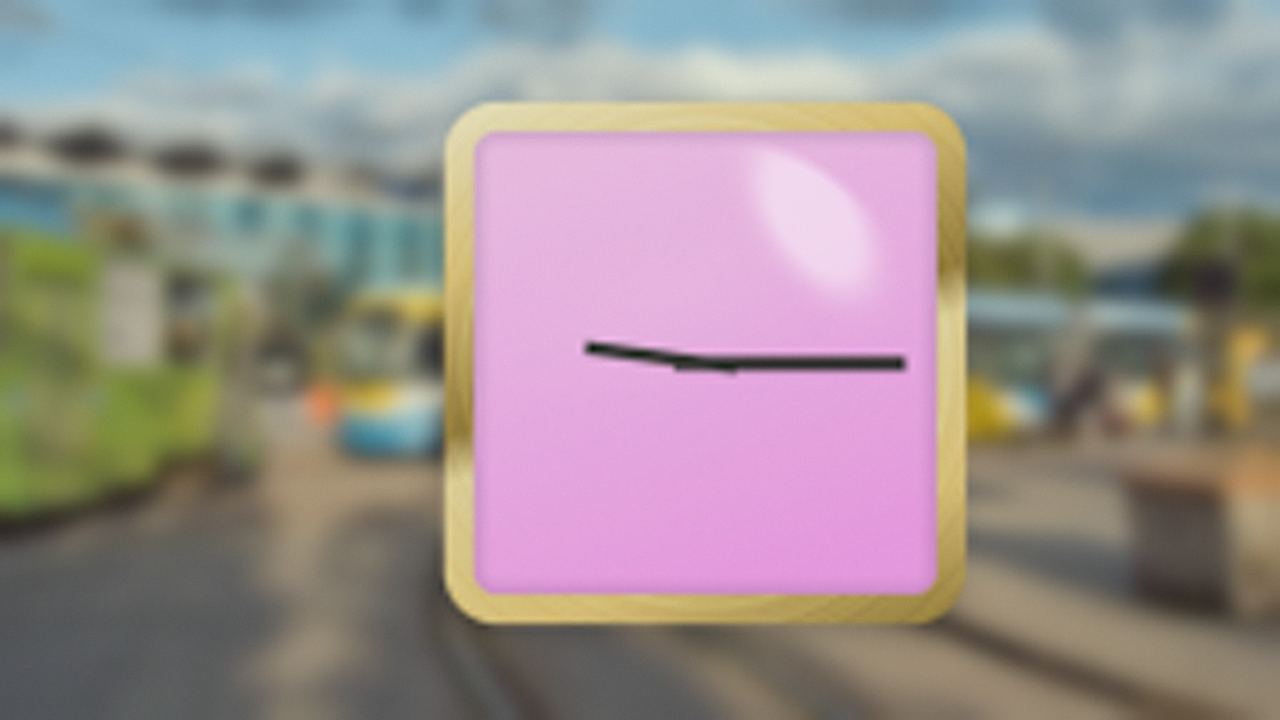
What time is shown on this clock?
9:15
